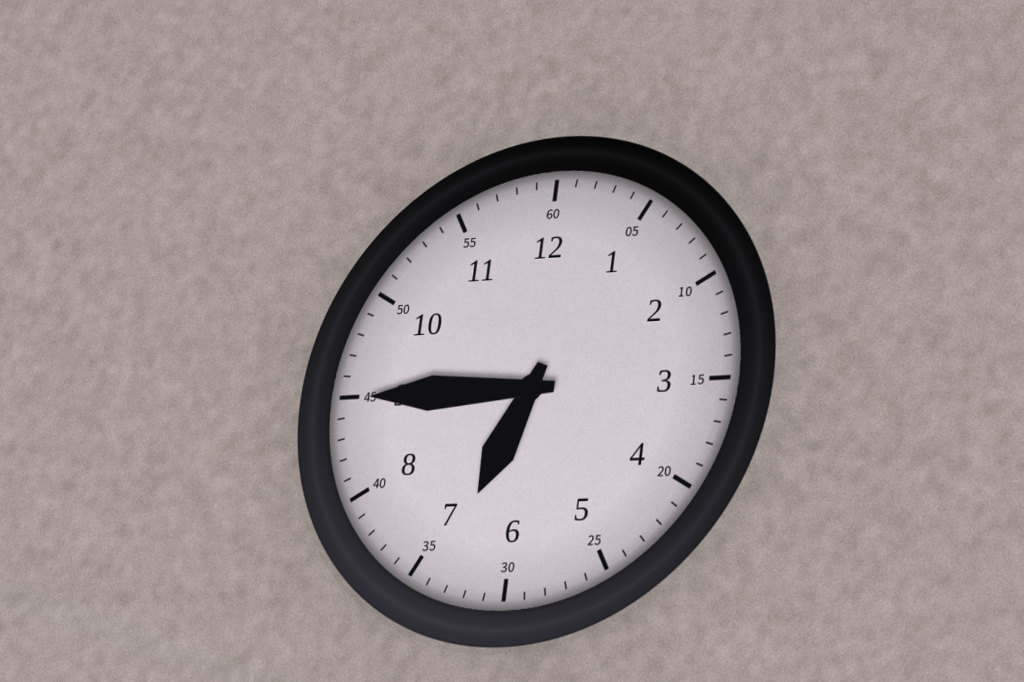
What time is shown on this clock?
6:45
